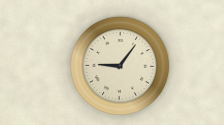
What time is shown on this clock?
9:06
